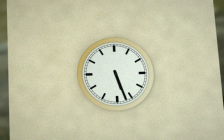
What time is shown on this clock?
5:27
